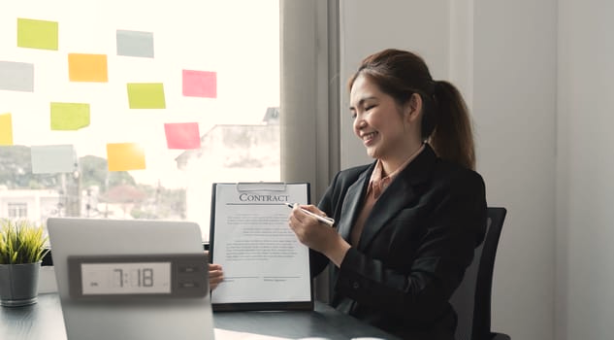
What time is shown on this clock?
7:18
